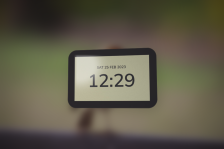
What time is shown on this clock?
12:29
